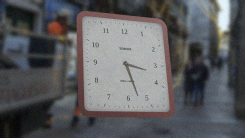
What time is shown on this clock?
3:27
